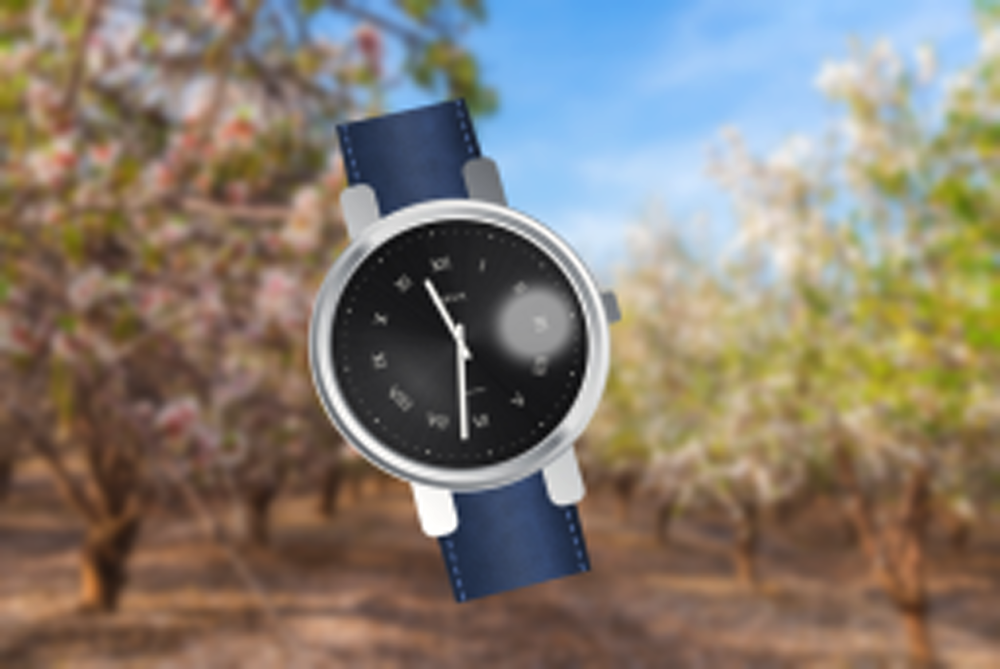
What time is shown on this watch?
11:32
